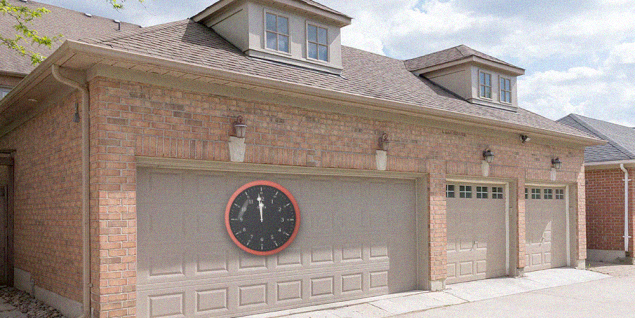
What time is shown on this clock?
11:59
